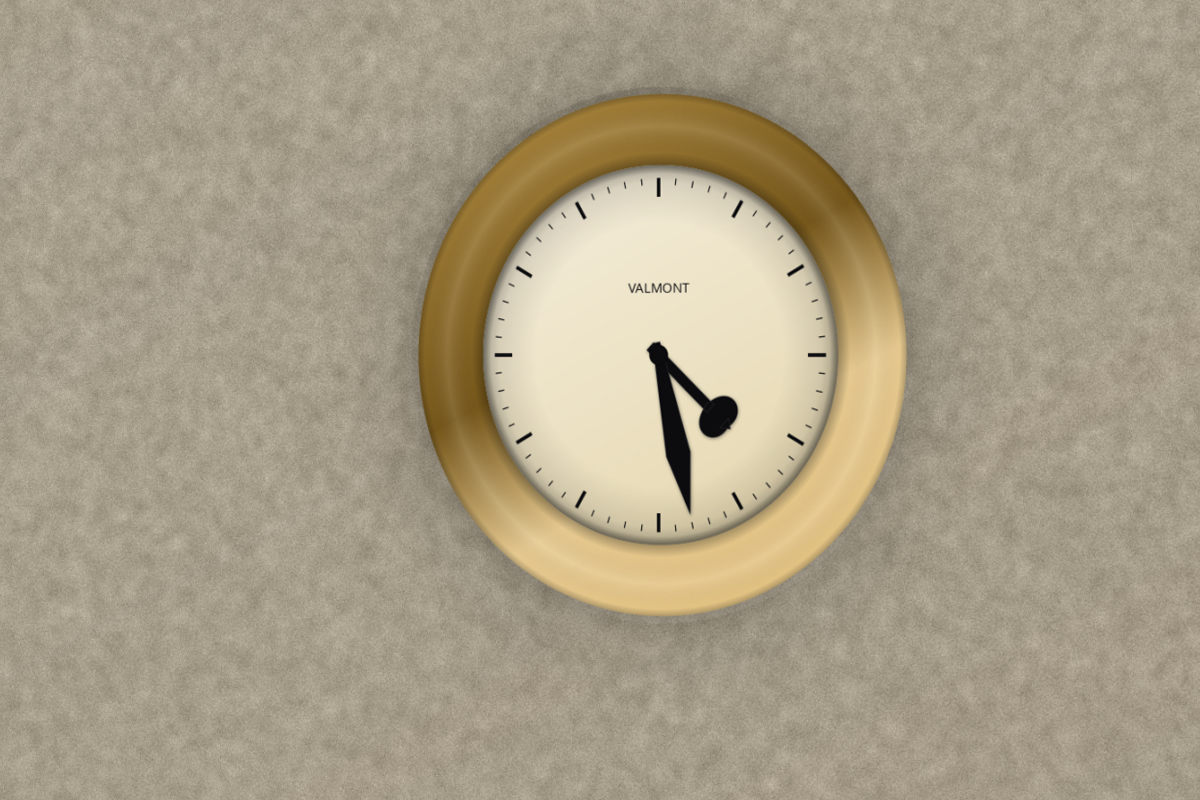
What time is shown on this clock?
4:28
